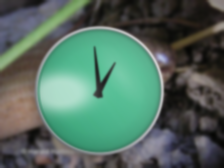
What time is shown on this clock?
12:59
